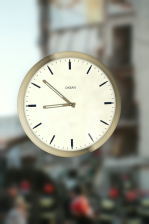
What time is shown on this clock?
8:52
